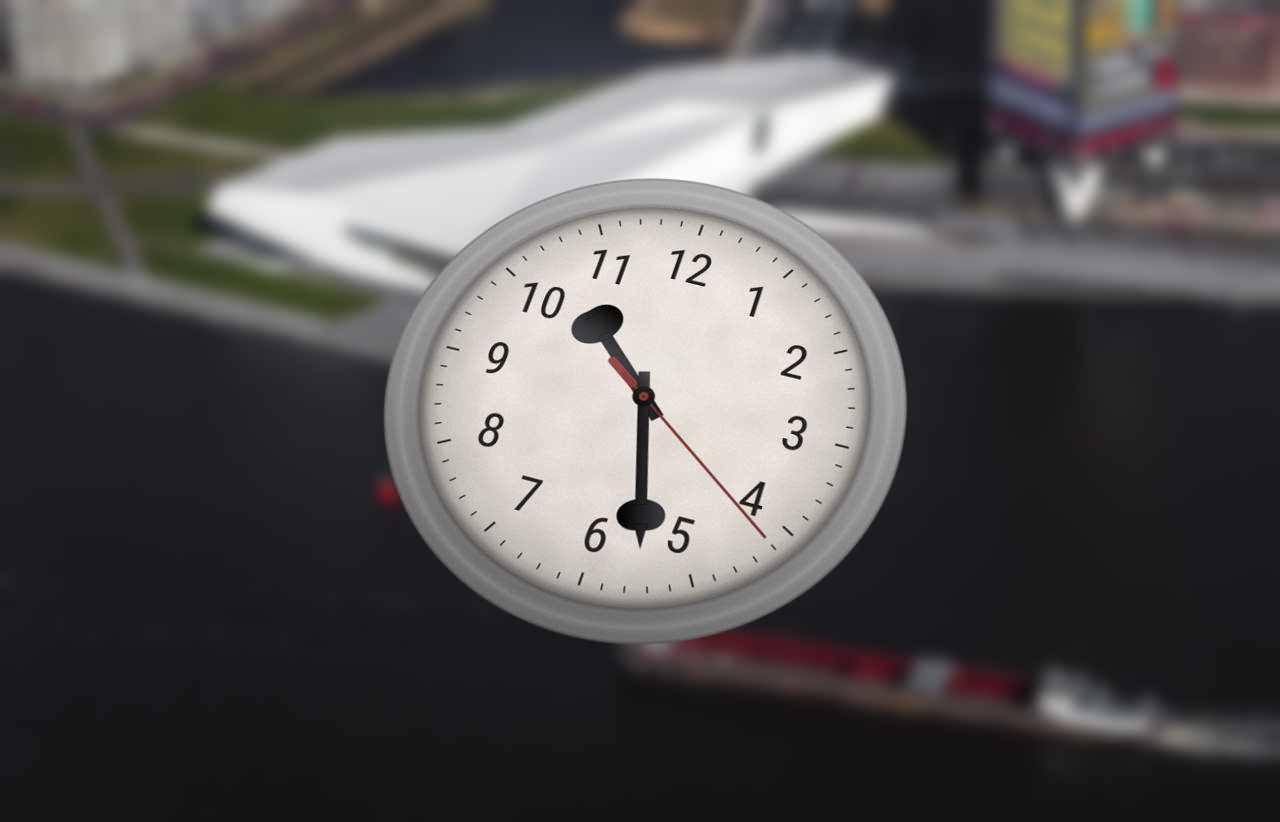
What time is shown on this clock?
10:27:21
